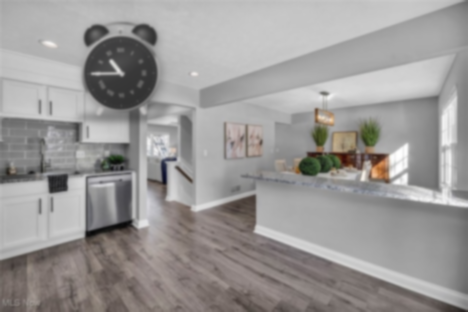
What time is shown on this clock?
10:45
